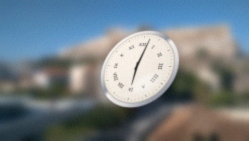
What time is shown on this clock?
6:02
